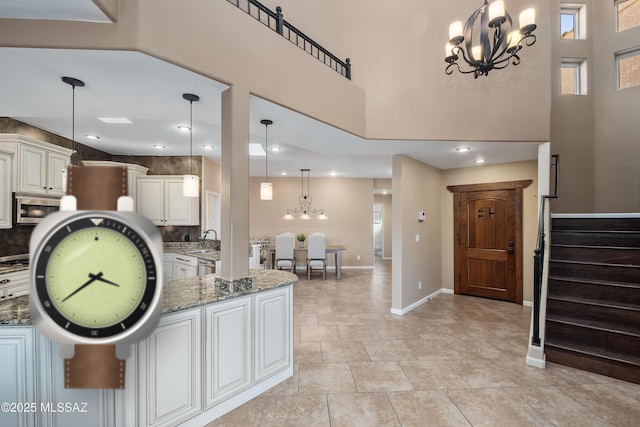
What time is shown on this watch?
3:39
